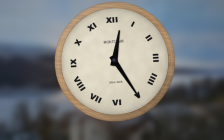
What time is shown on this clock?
12:25
